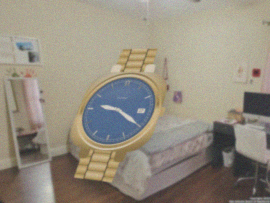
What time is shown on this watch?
9:20
